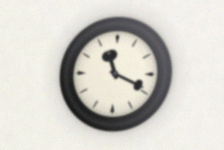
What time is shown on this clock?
11:19
